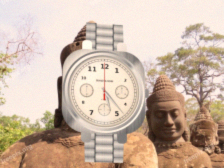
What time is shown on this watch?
5:23
